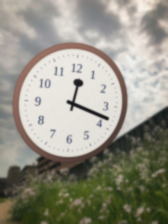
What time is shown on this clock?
12:18
